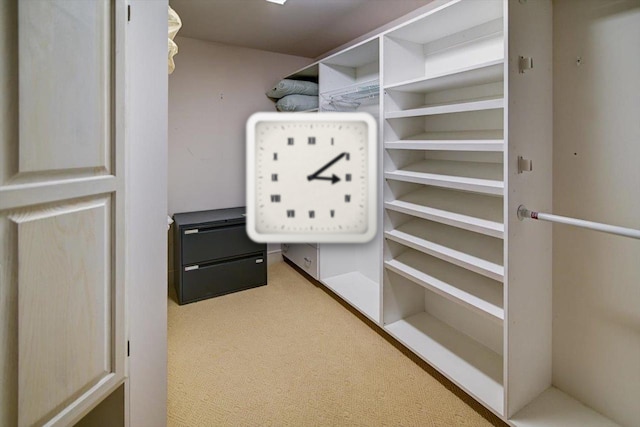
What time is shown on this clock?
3:09
